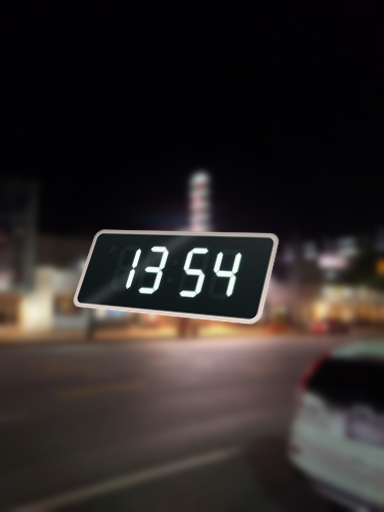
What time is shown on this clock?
13:54
